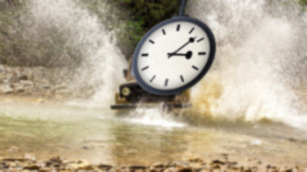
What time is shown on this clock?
3:08
